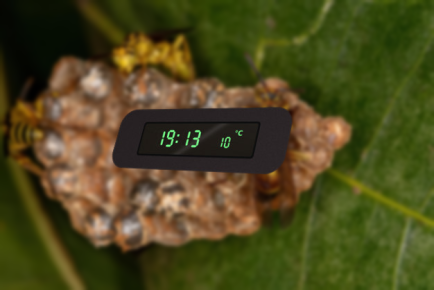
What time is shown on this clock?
19:13
